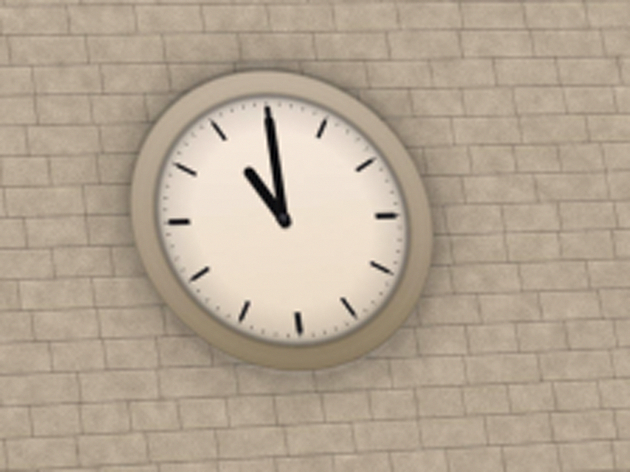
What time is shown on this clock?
11:00
